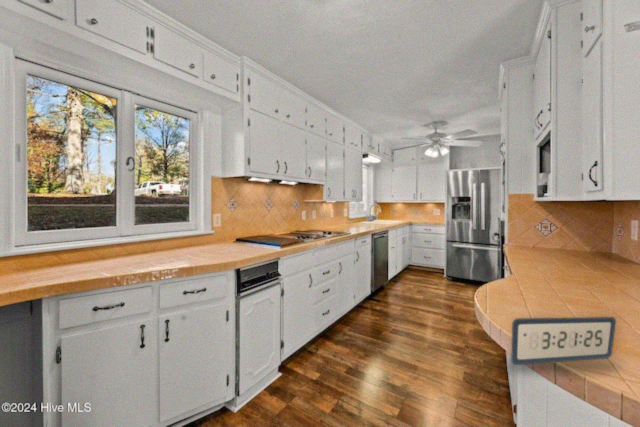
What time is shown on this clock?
3:21:25
